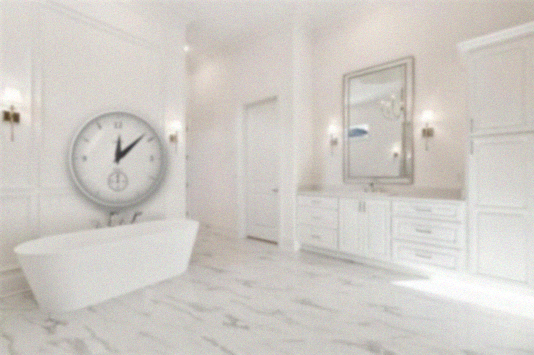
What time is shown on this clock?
12:08
